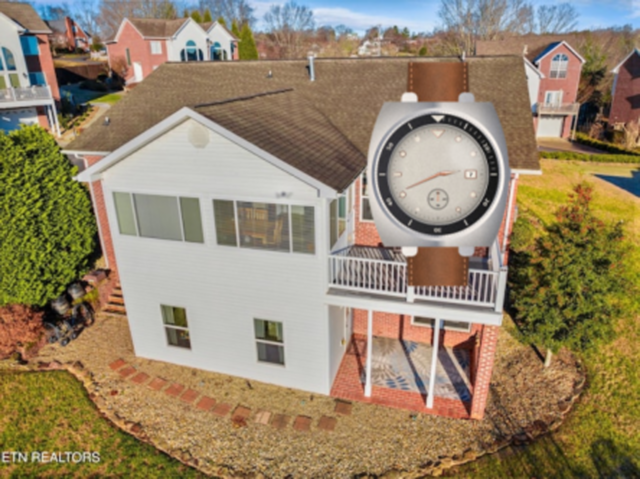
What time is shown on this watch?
2:41
